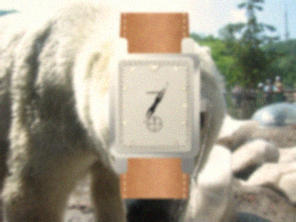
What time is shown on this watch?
7:05
